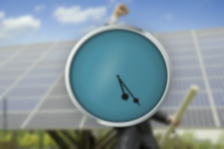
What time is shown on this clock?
5:24
